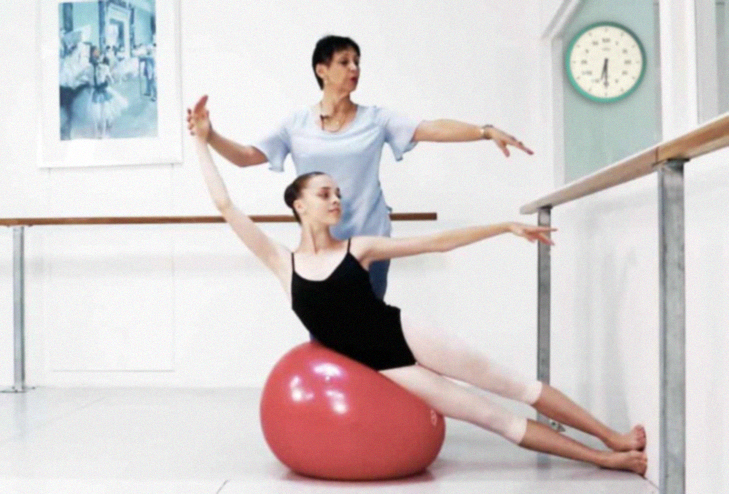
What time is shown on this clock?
6:30
